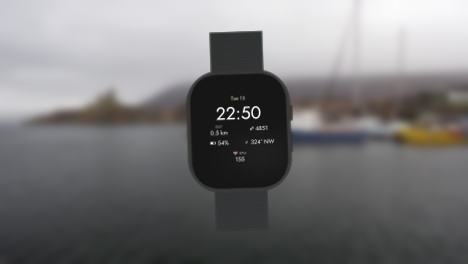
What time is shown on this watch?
22:50
